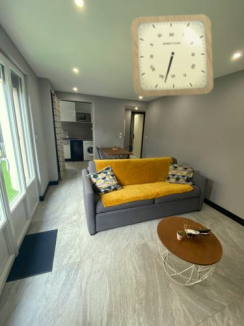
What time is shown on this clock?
6:33
